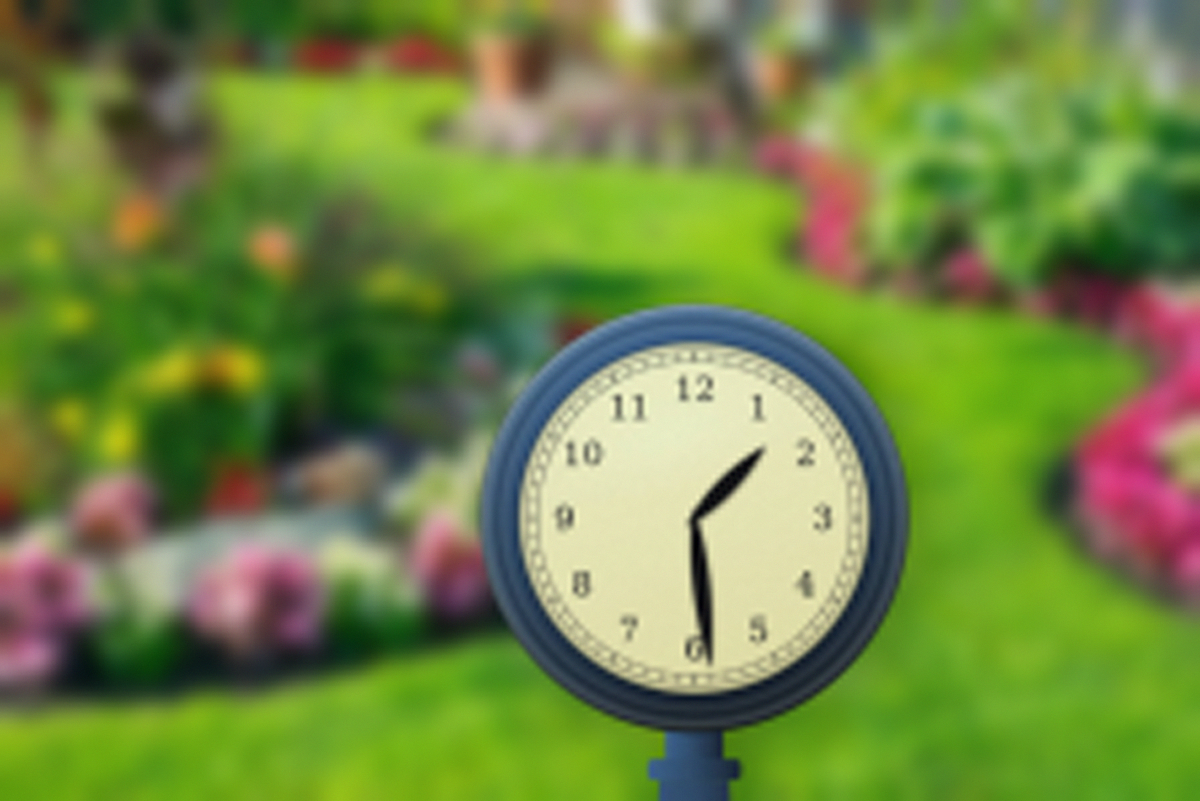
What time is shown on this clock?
1:29
